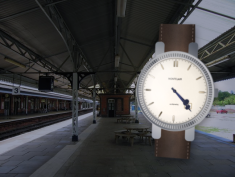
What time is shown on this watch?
4:23
